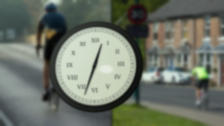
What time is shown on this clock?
12:33
